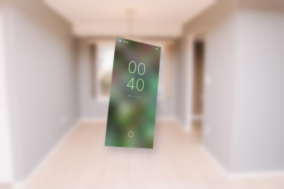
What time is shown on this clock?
0:40
